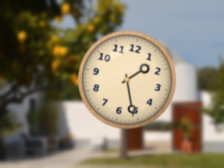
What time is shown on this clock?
1:26
